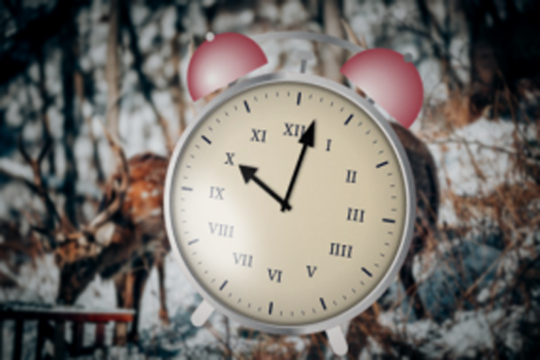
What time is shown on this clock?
10:02
